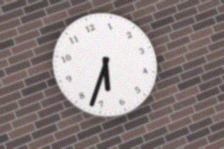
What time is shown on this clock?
6:37
